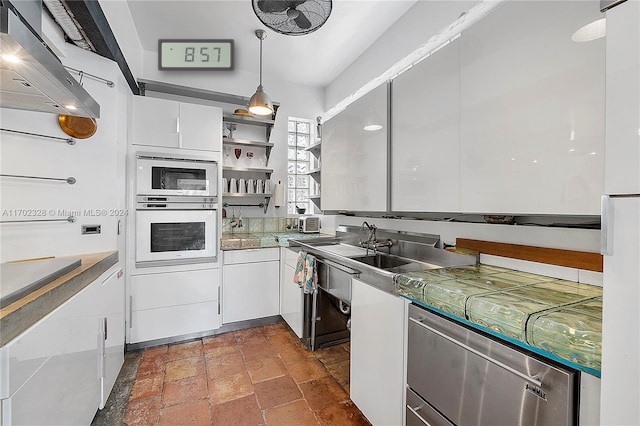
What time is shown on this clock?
8:57
